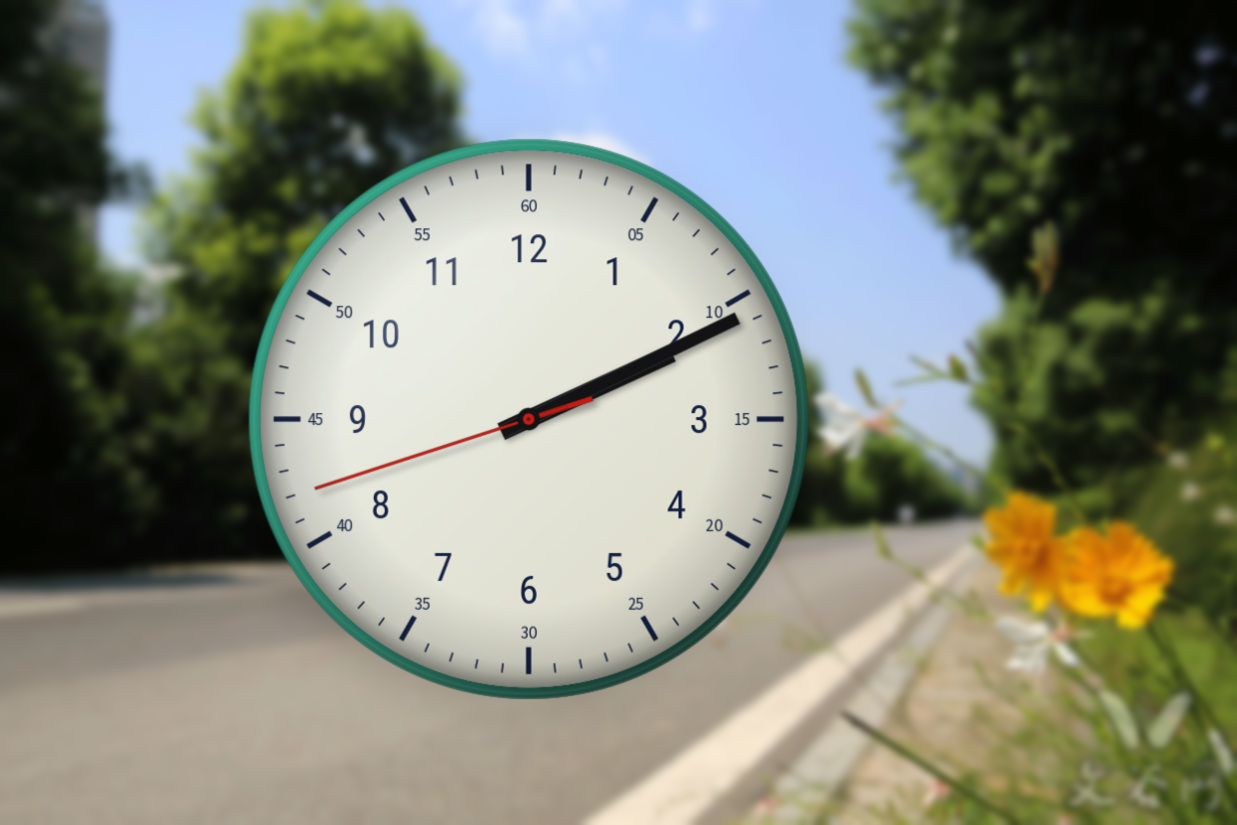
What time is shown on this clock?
2:10:42
